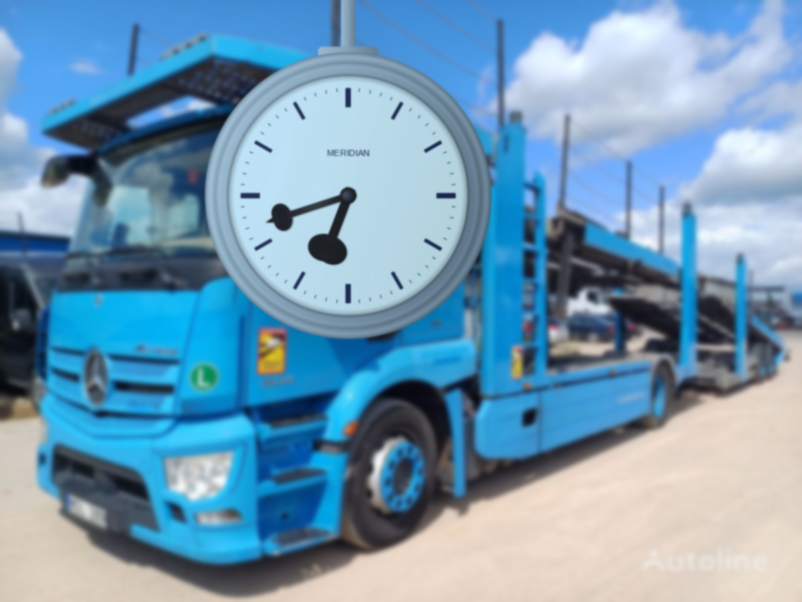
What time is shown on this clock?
6:42
